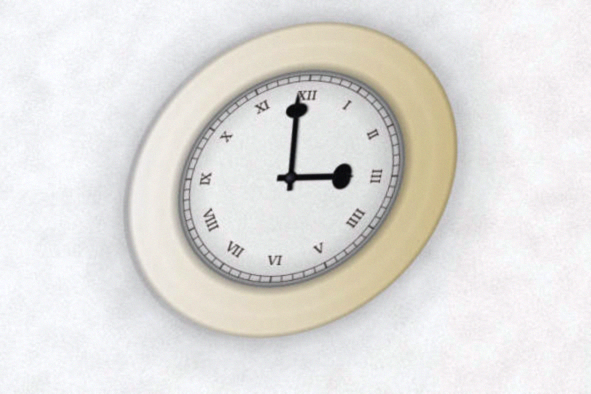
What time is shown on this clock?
2:59
